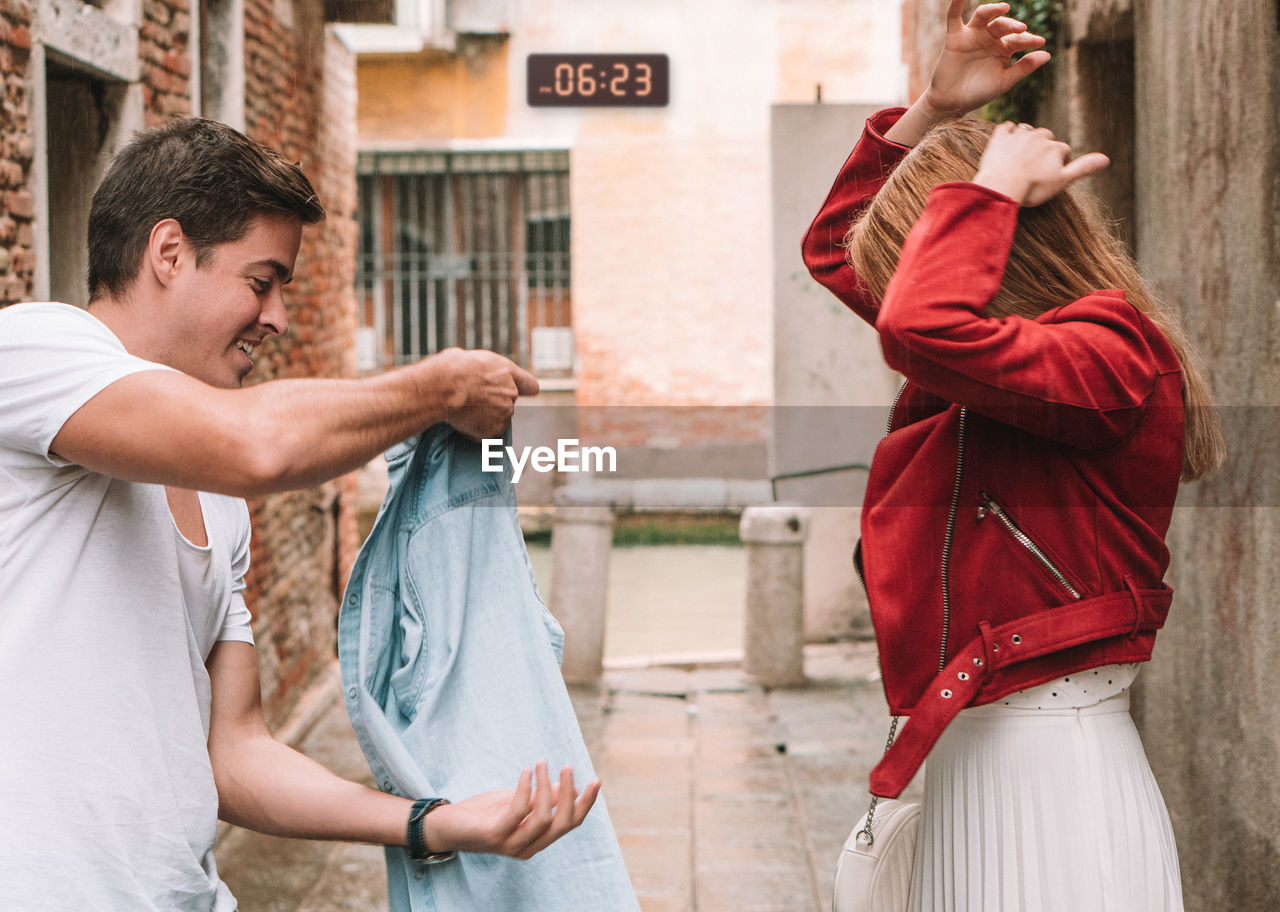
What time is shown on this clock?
6:23
